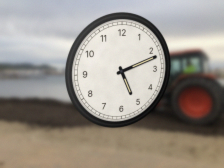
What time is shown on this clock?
5:12
